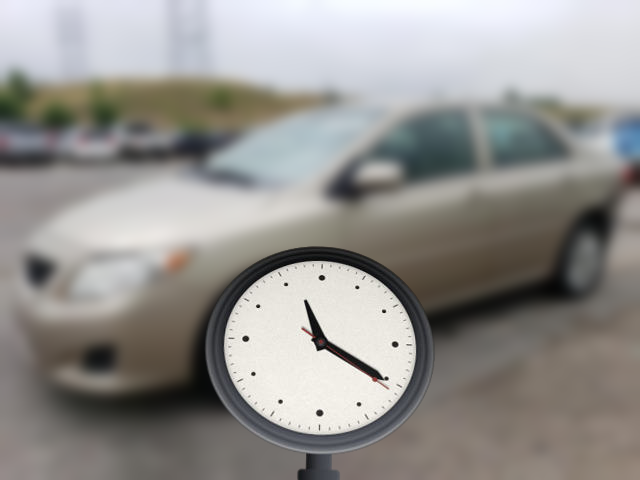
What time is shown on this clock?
11:20:21
